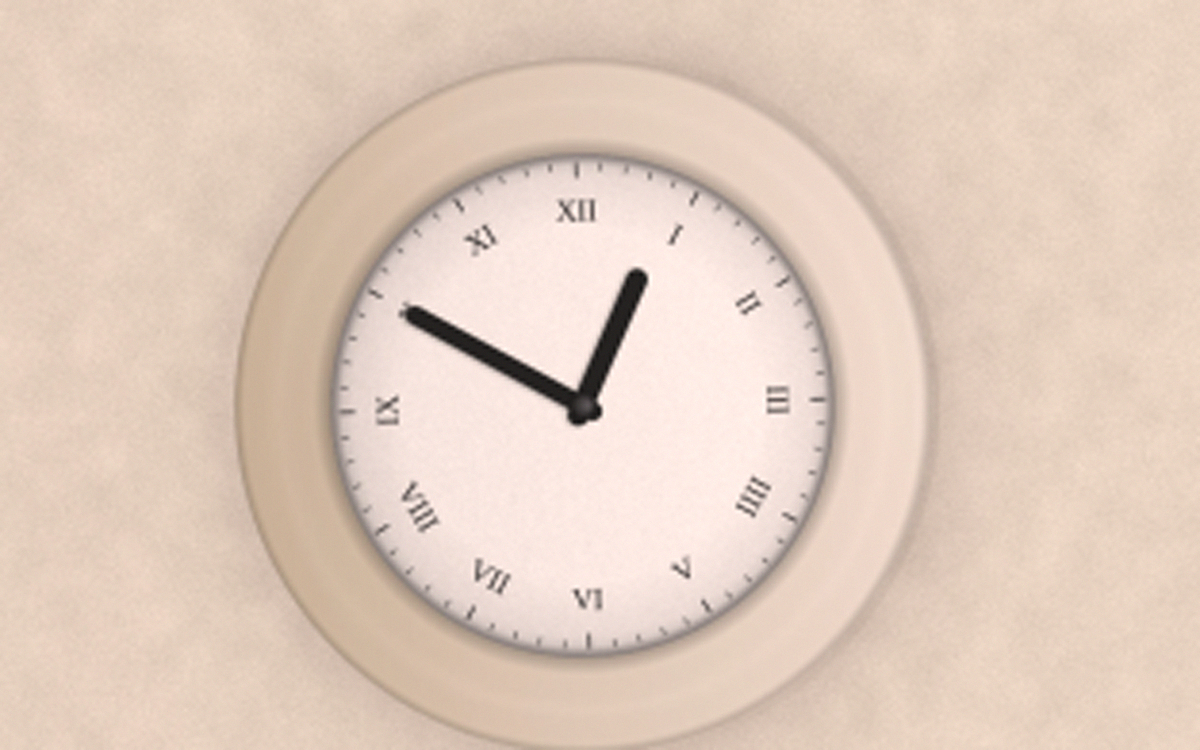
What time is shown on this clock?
12:50
